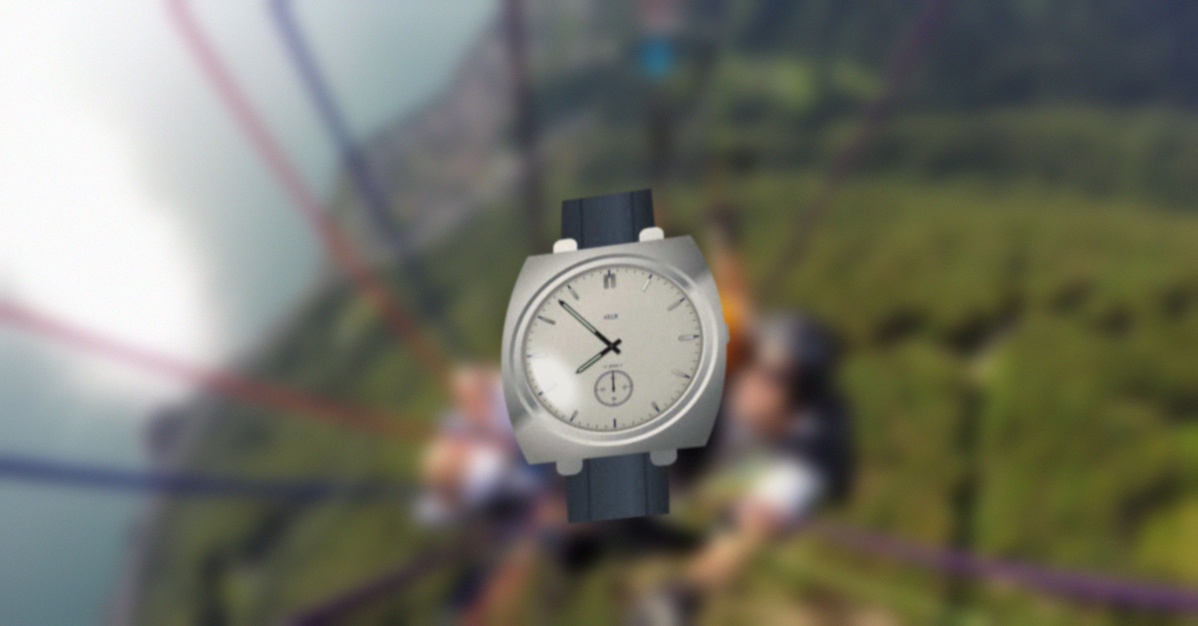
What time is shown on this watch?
7:53
